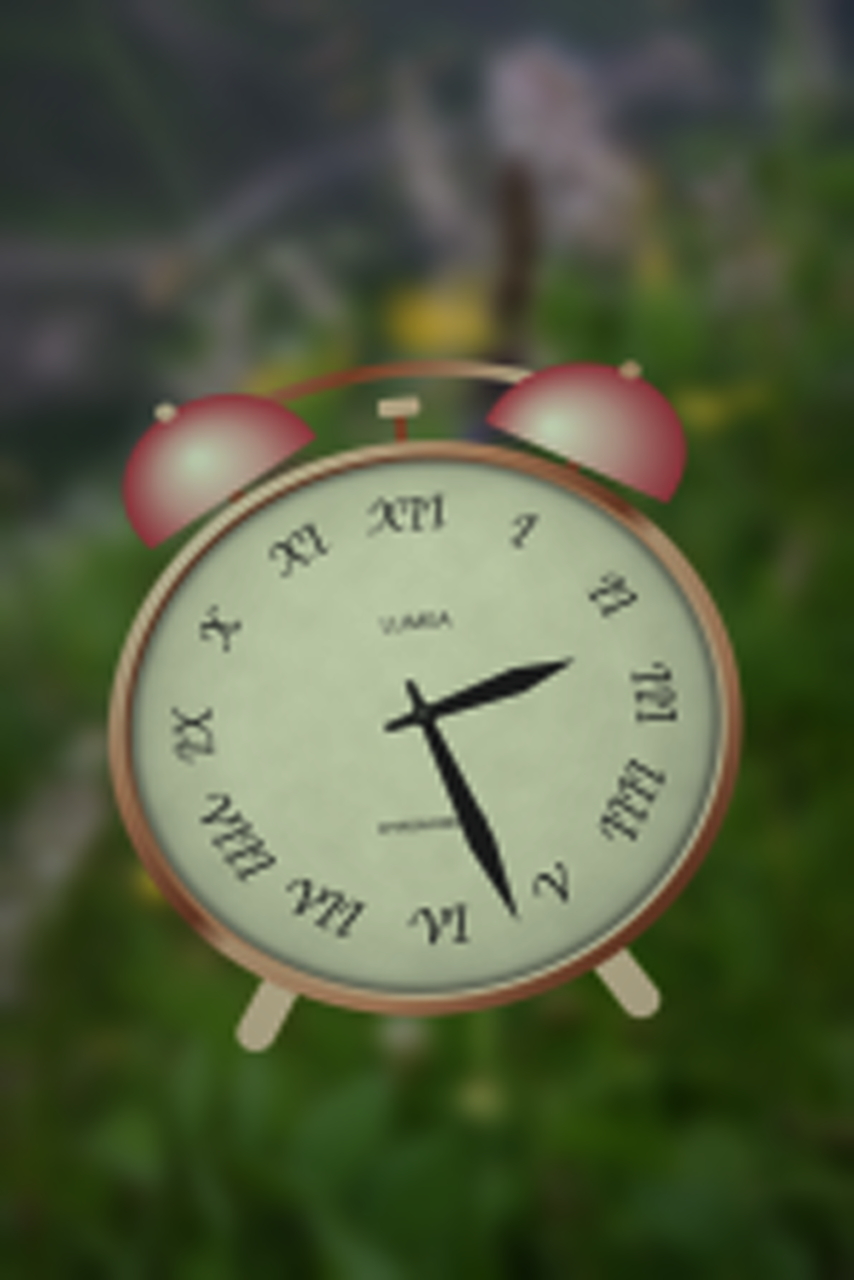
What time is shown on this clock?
2:27
